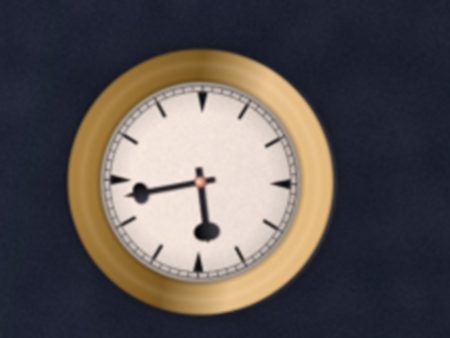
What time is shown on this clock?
5:43
